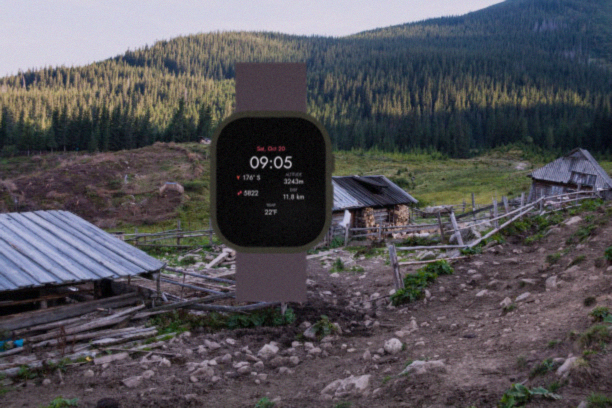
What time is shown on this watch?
9:05
